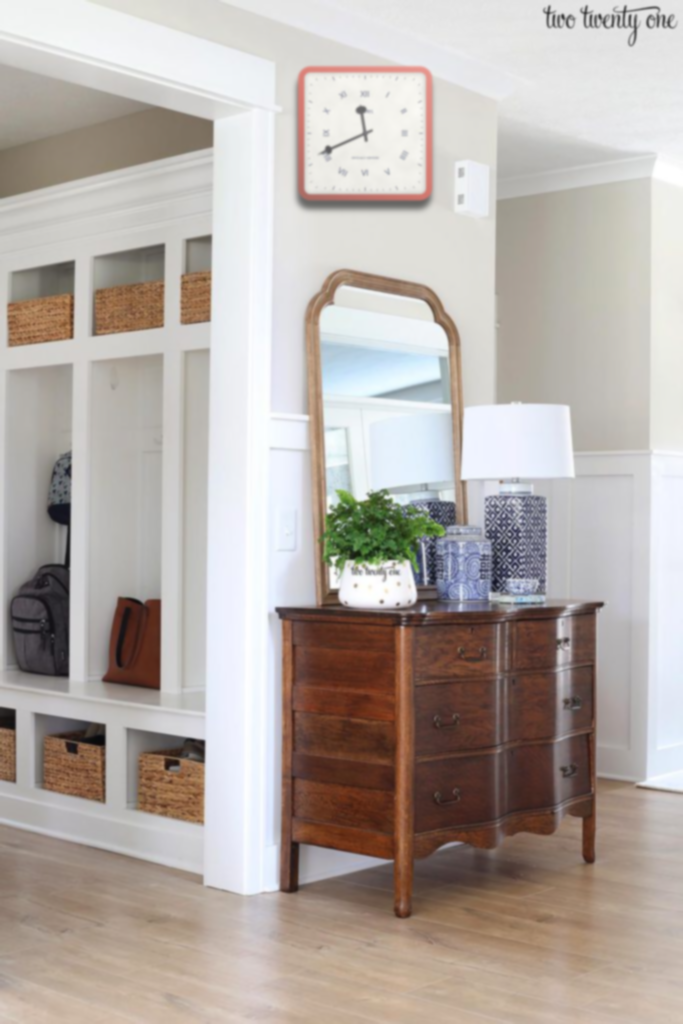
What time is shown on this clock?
11:41
